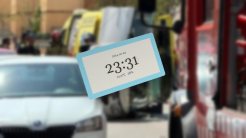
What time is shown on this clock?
23:31
